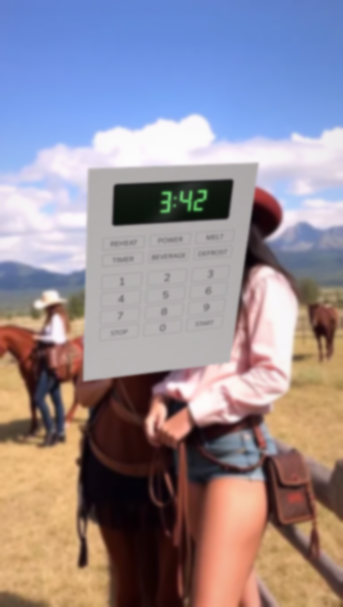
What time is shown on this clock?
3:42
